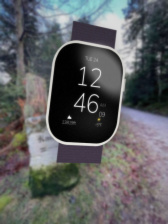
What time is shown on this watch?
12:46
